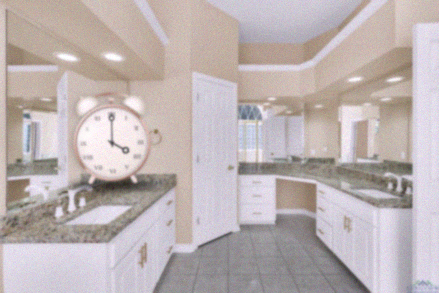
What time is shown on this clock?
4:00
